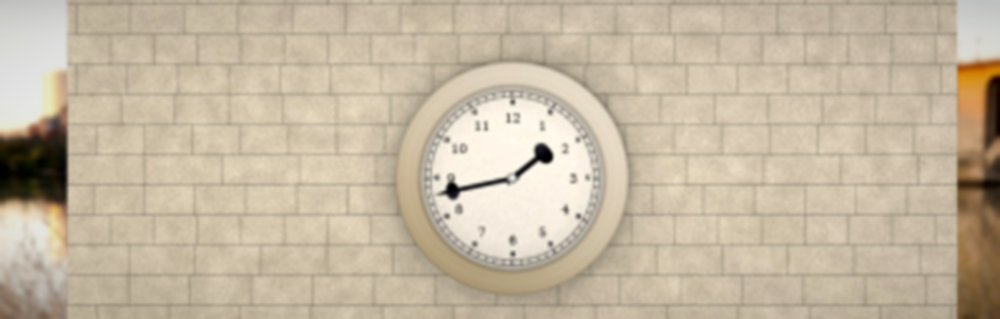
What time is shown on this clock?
1:43
